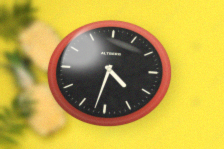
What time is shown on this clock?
4:32
